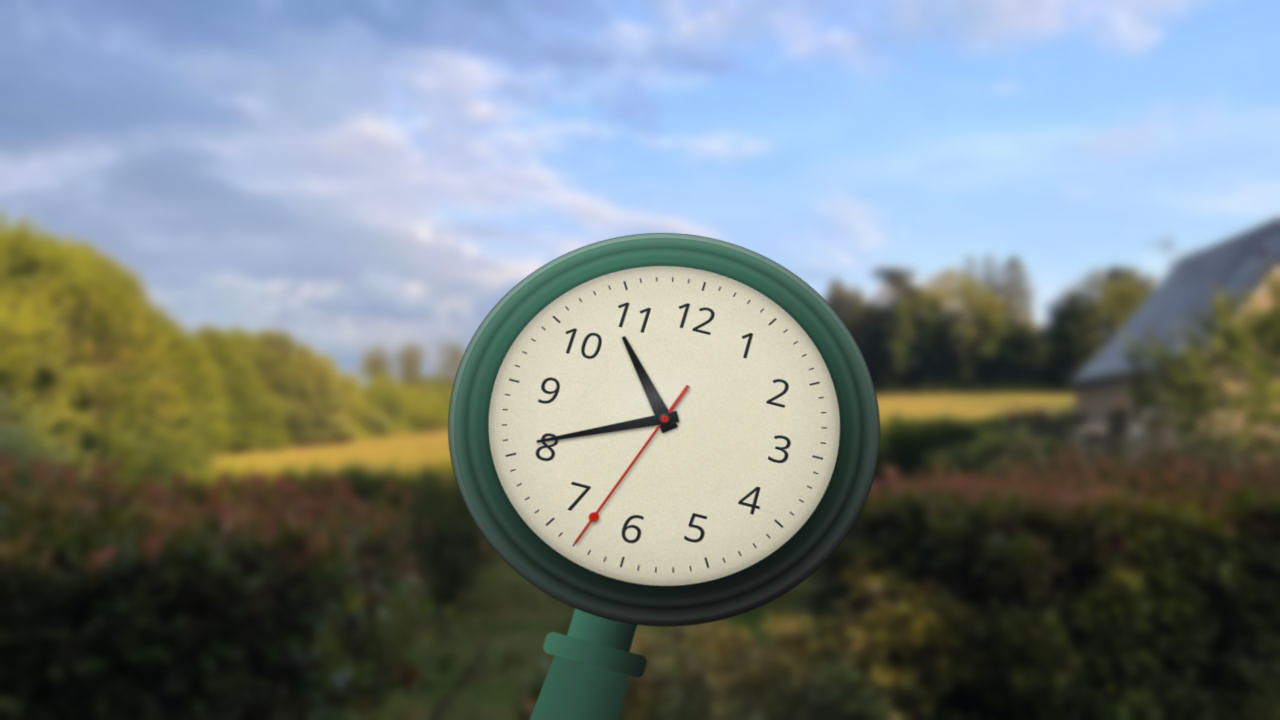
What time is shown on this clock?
10:40:33
